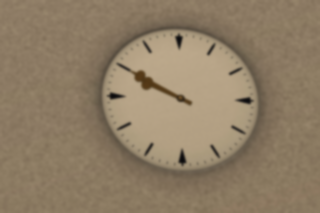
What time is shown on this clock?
9:50
